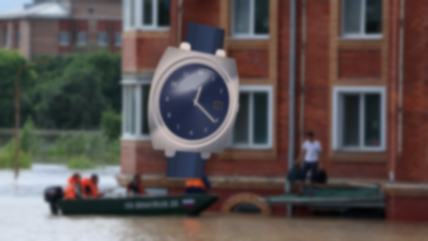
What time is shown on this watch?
12:21
